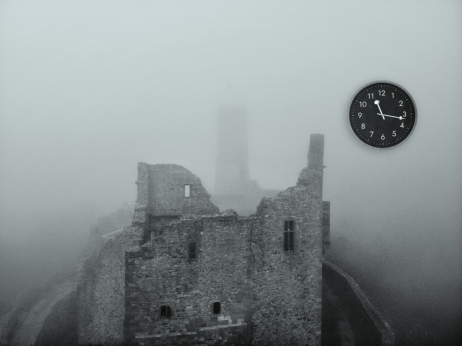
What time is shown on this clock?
11:17
